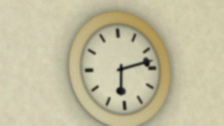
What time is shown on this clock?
6:13
